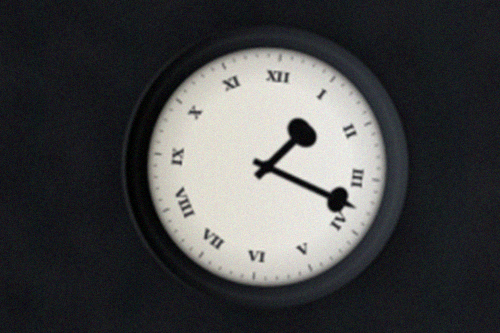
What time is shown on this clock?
1:18
